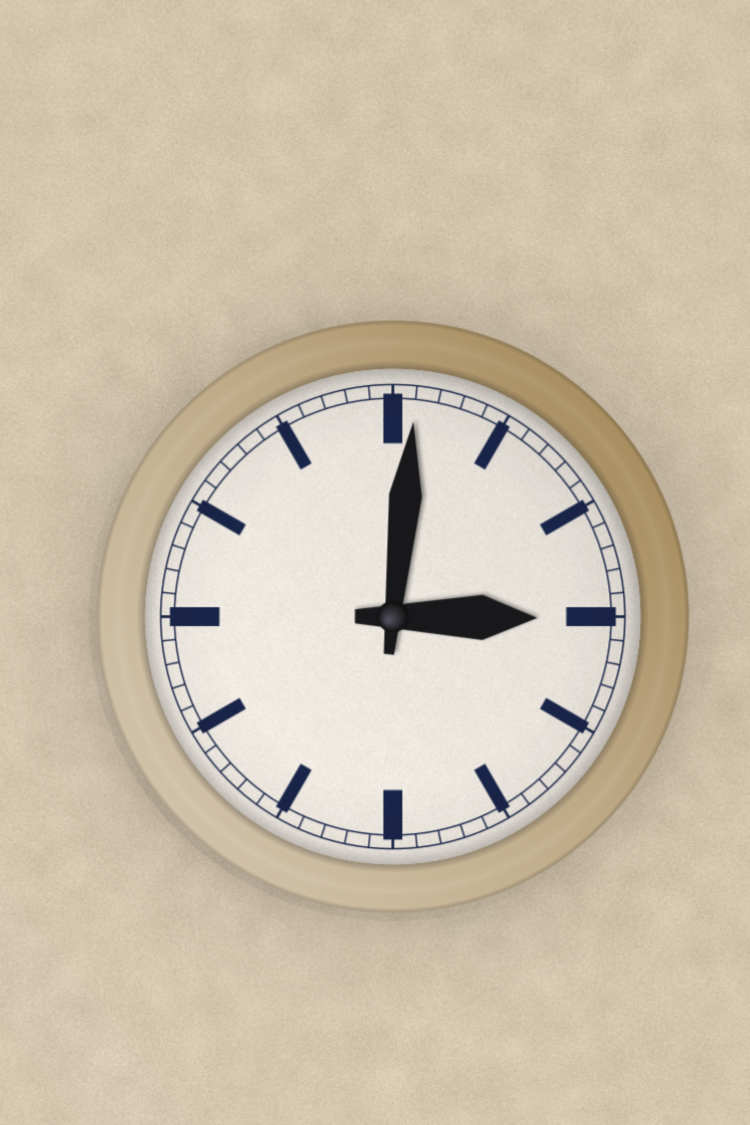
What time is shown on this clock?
3:01
